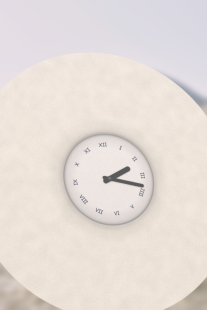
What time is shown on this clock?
2:18
